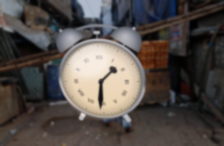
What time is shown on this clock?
1:31
